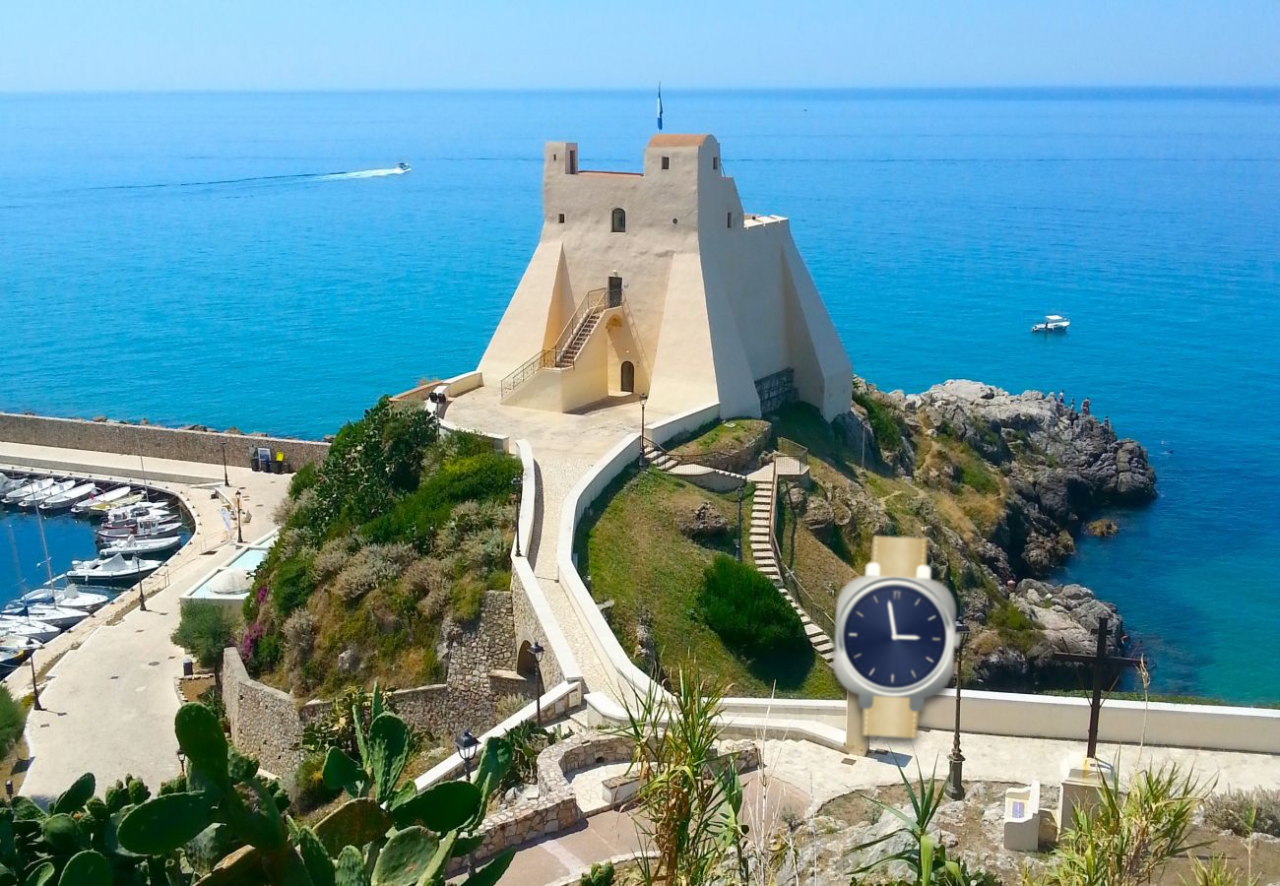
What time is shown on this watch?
2:58
